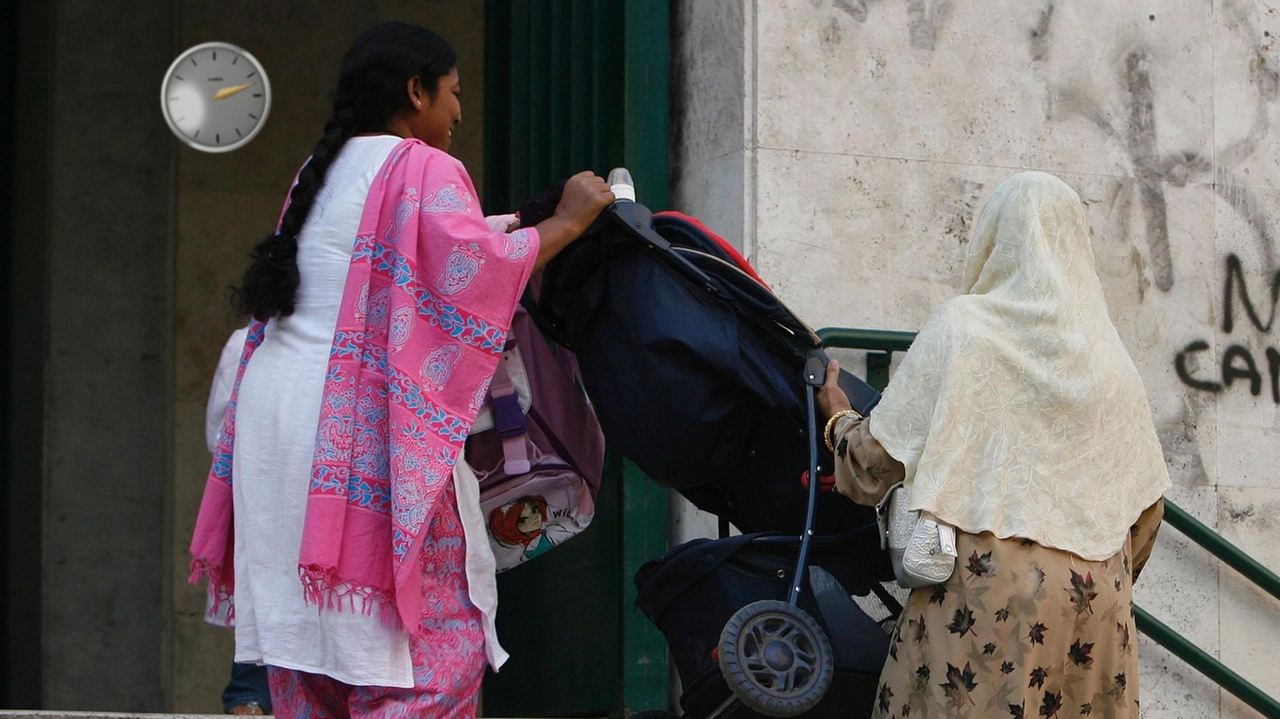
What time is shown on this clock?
2:12
